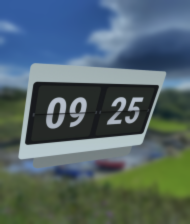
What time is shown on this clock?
9:25
